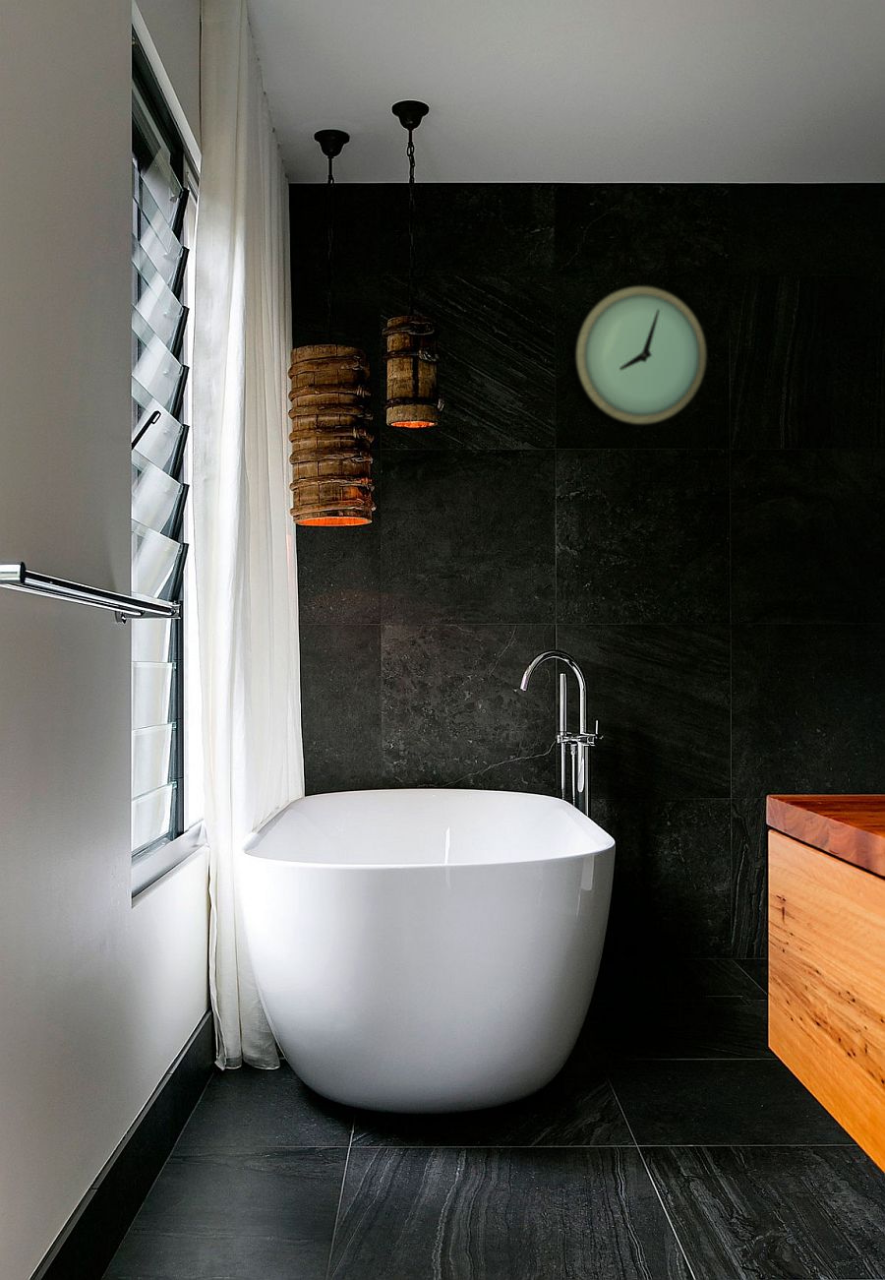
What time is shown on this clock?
8:03
